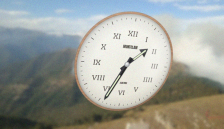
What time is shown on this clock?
1:34
